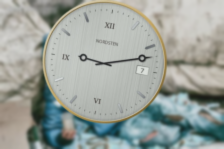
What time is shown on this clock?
9:12
